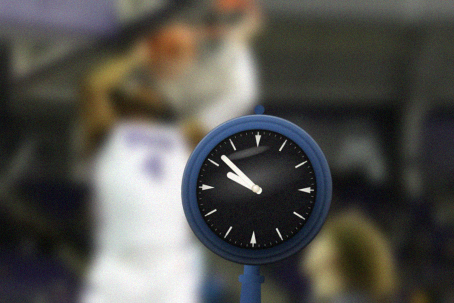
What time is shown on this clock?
9:52
